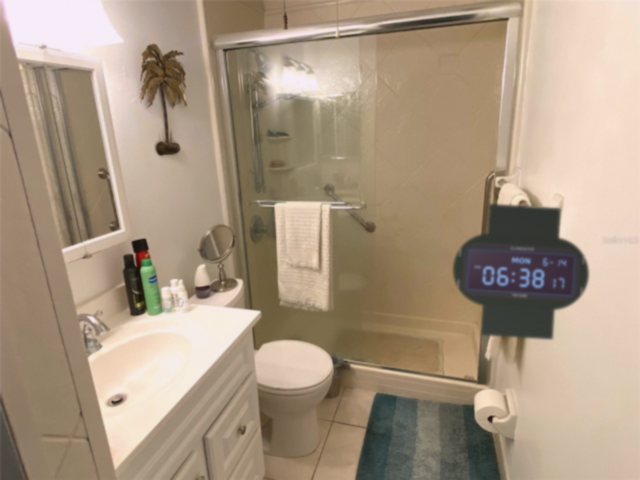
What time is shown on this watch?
6:38
